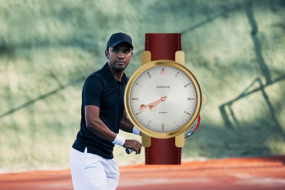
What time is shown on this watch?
7:41
